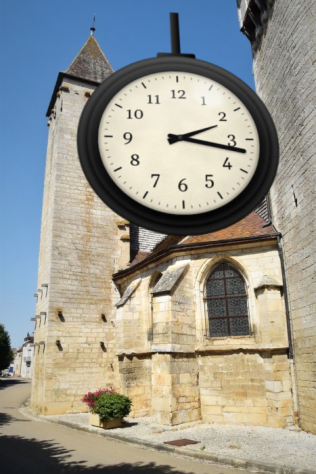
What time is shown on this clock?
2:17
